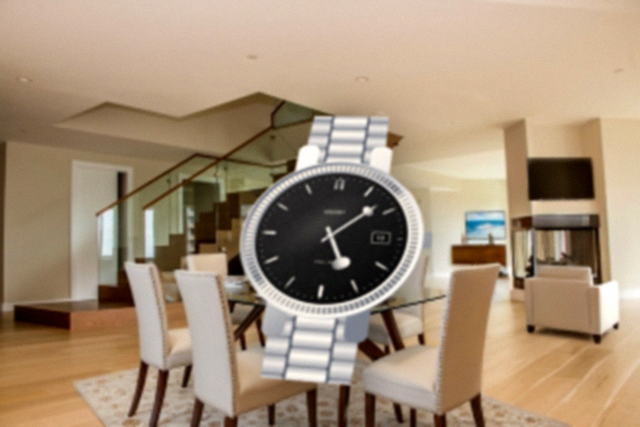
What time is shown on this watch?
5:08
